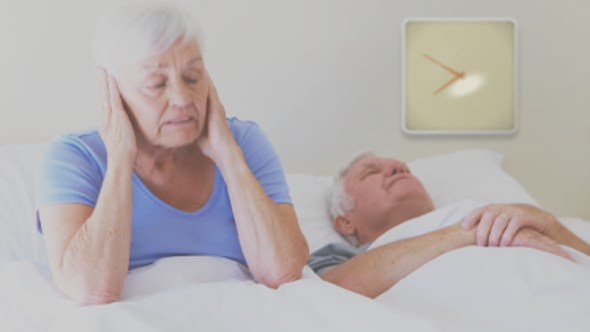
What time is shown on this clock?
7:50
